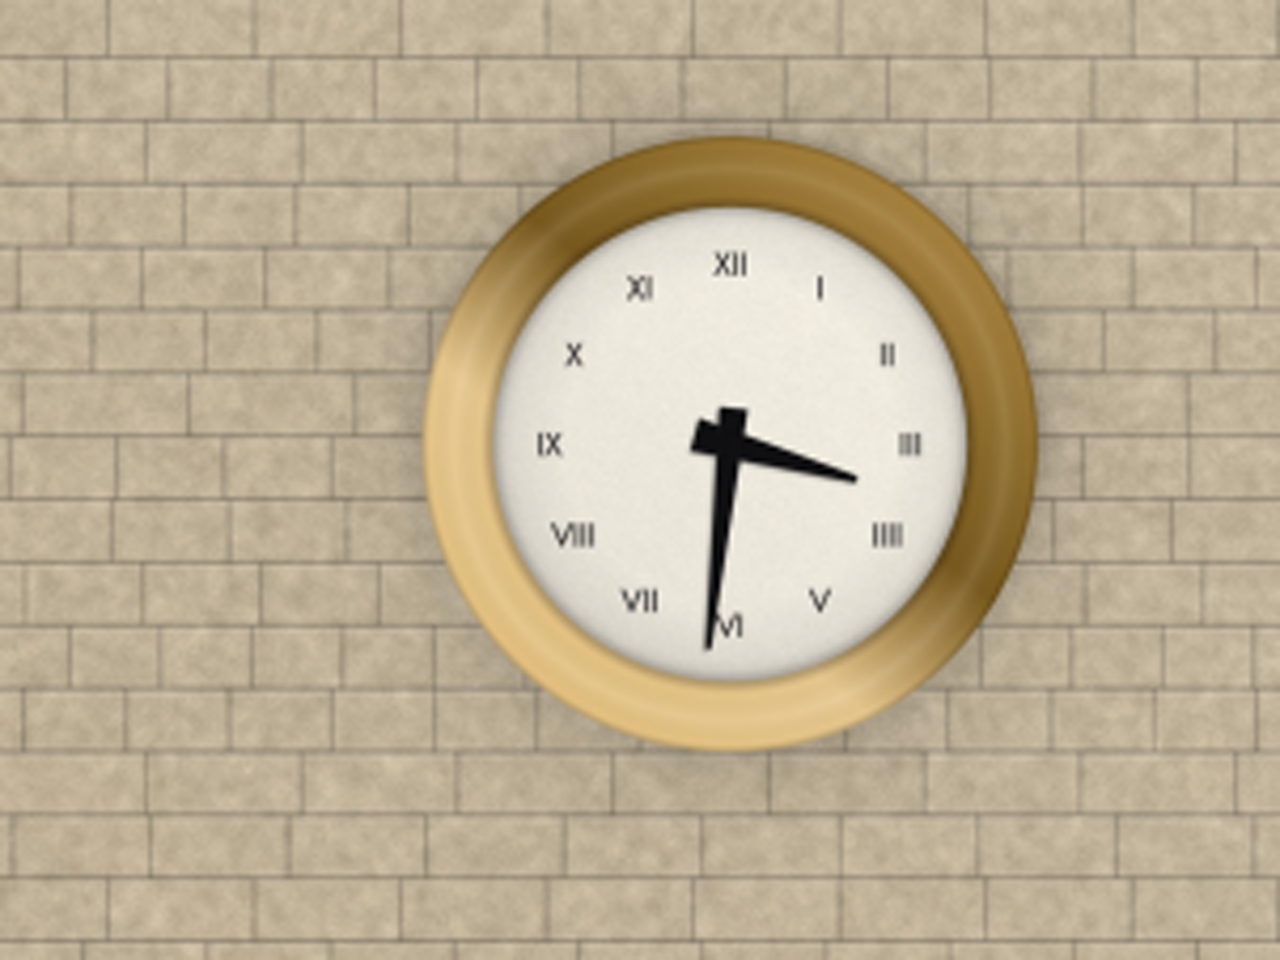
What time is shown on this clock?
3:31
